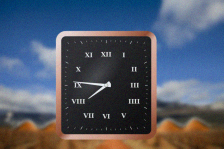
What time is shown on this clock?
7:46
